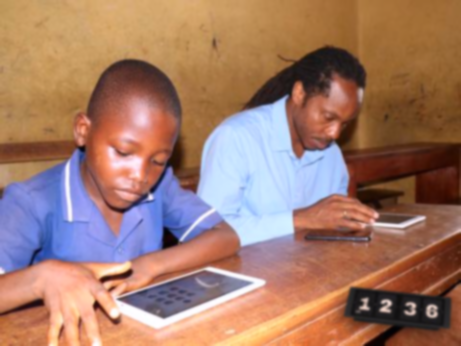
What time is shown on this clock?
12:36
